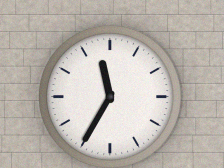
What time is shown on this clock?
11:35
